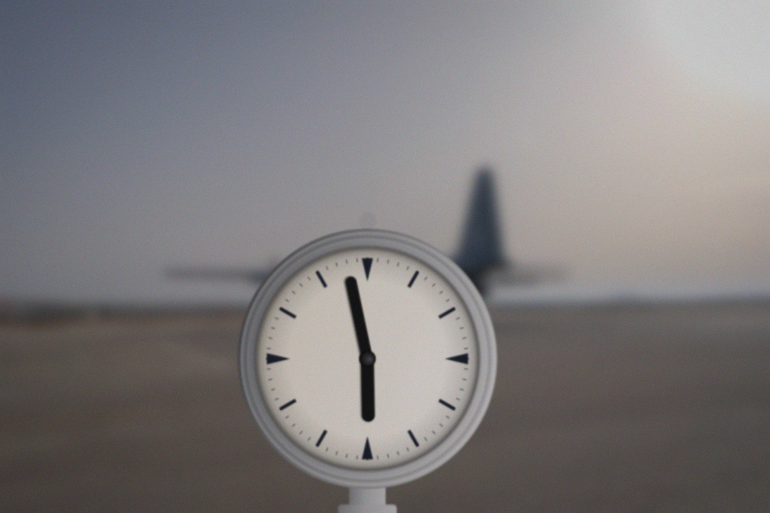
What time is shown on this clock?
5:58
